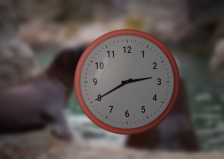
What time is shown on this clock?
2:40
